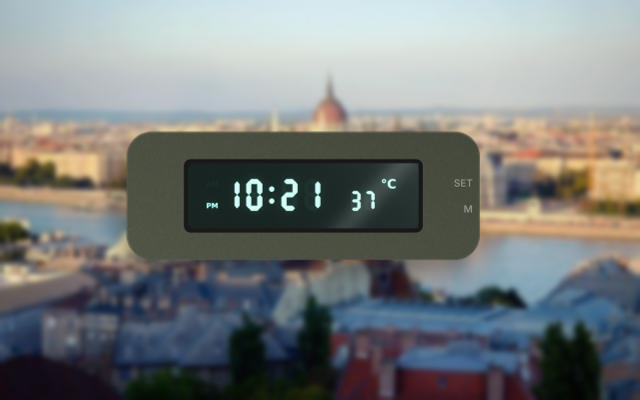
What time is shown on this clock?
10:21
